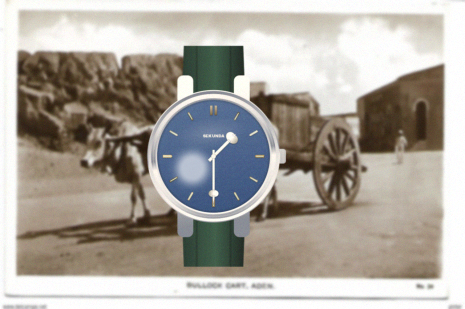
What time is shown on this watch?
1:30
